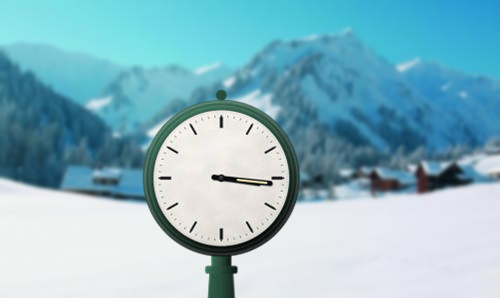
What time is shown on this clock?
3:16
